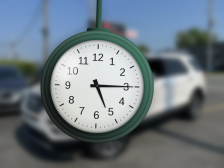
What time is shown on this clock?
5:15
